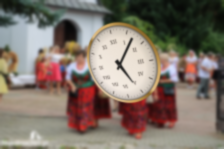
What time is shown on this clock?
5:07
